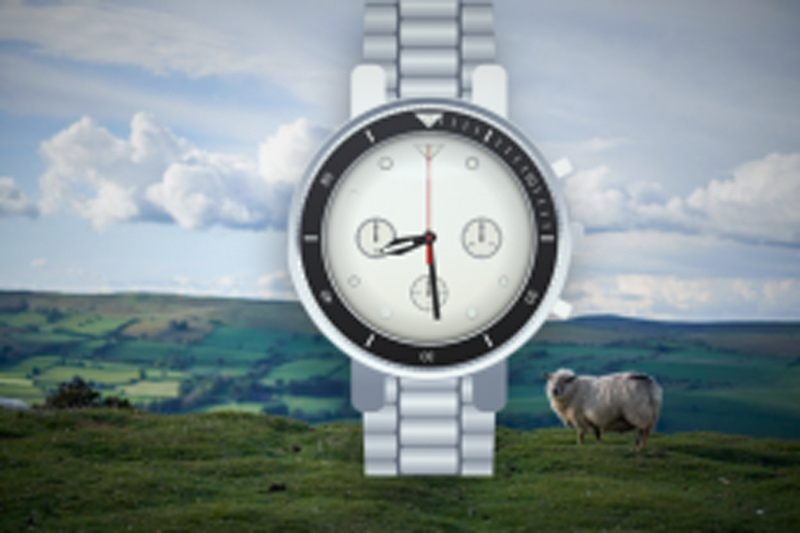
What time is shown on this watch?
8:29
